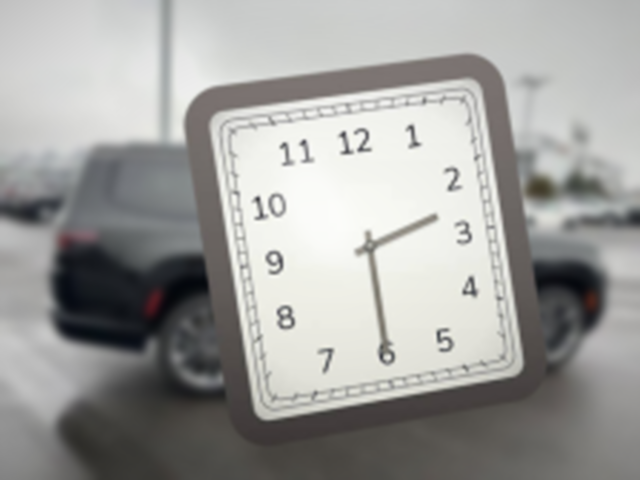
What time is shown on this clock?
2:30
